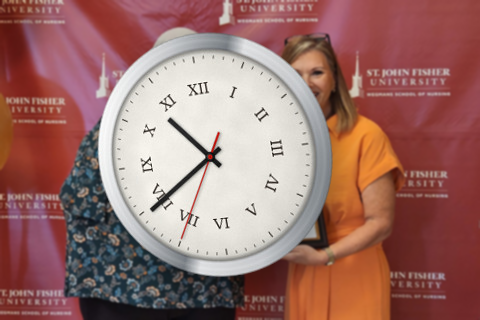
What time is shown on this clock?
10:39:35
